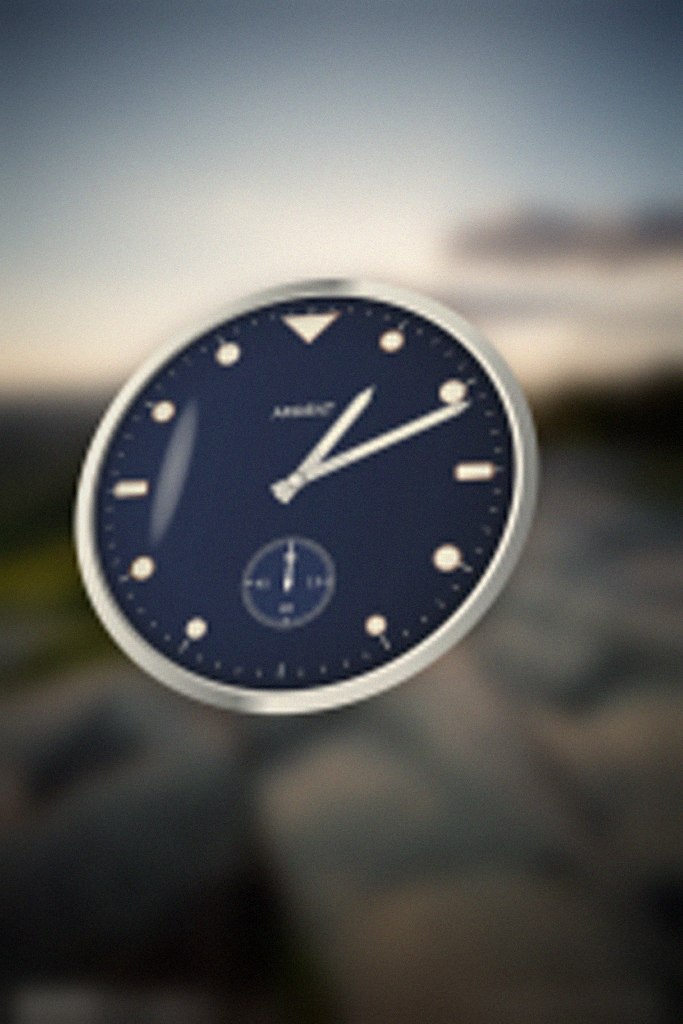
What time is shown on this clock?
1:11
